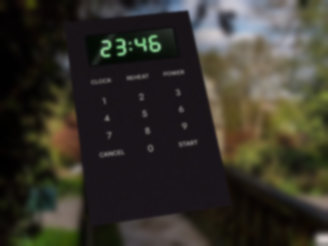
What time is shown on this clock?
23:46
